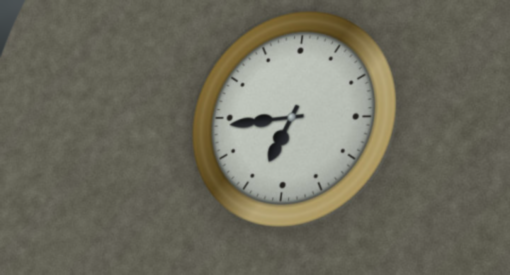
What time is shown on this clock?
6:44
